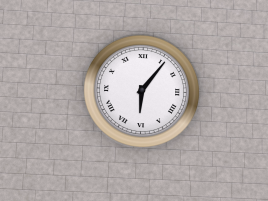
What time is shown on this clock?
6:06
